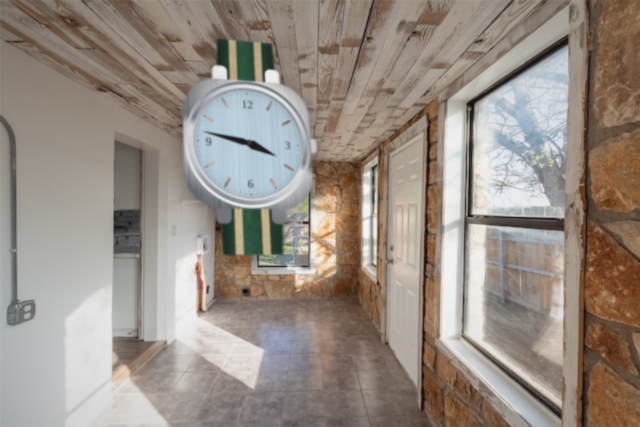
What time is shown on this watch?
3:47
